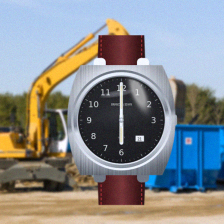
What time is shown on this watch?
6:00
